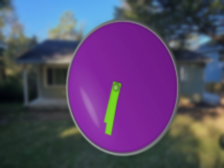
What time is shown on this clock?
6:32
